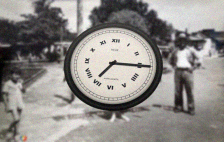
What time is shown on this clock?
7:15
